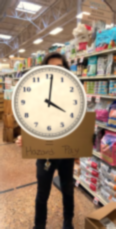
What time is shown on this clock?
4:01
